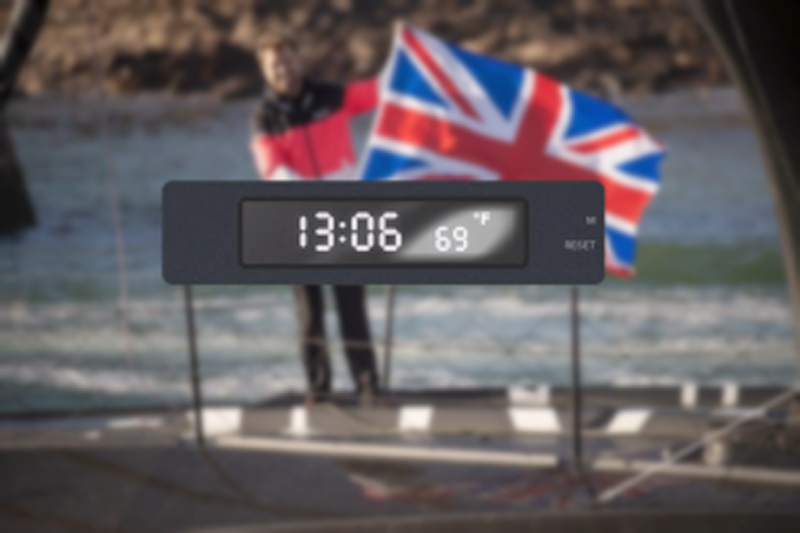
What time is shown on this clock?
13:06
